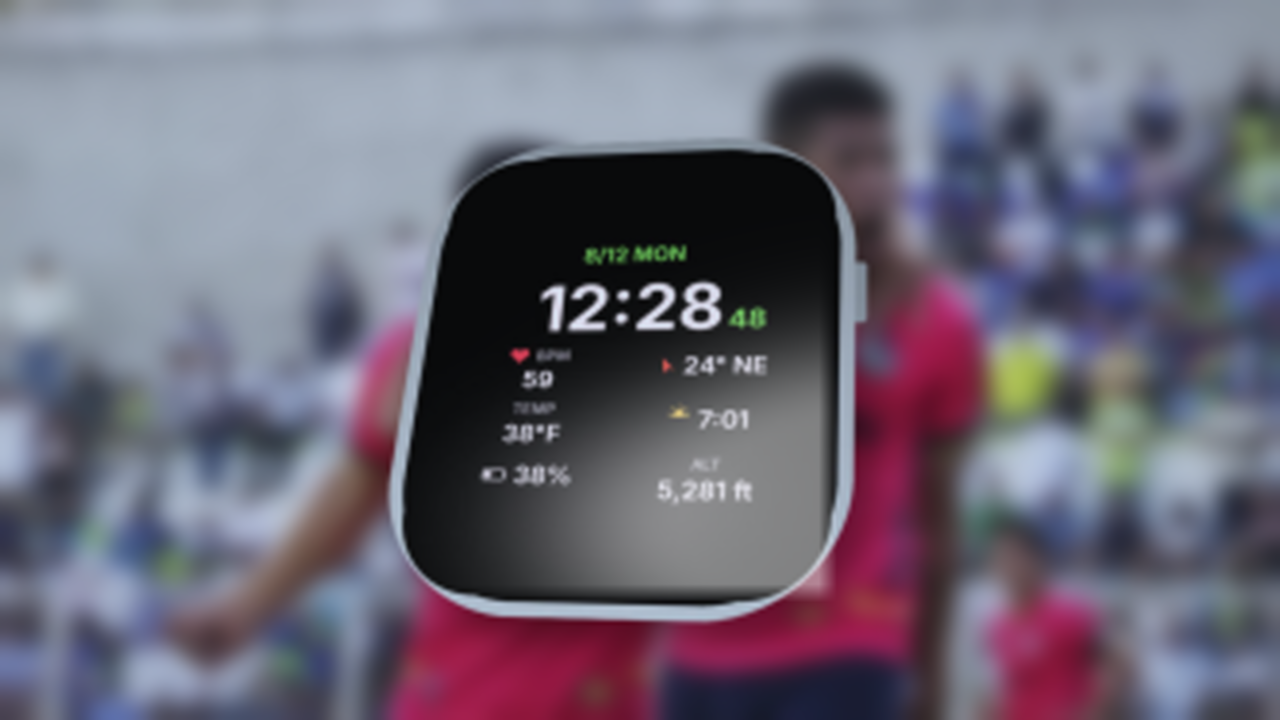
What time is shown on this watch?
12:28
